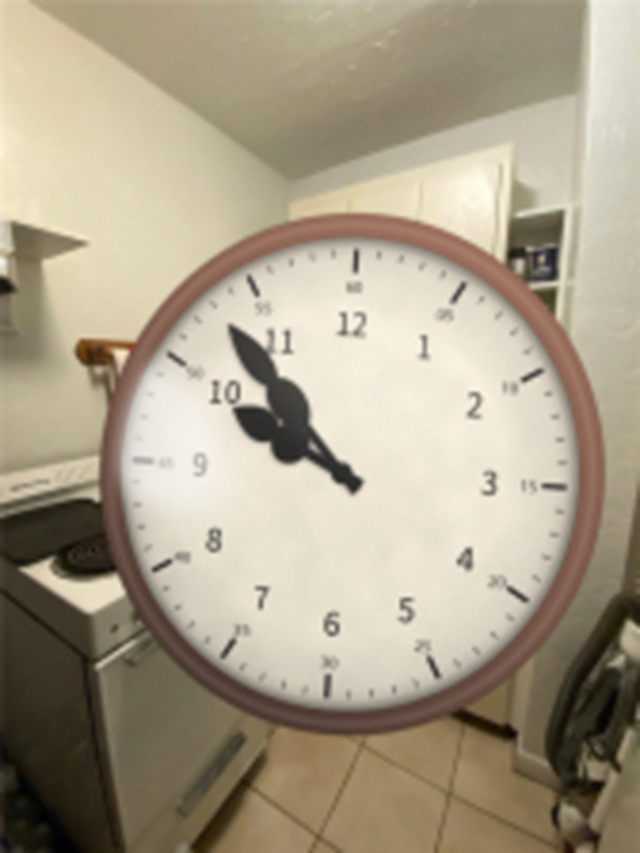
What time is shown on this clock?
9:53
